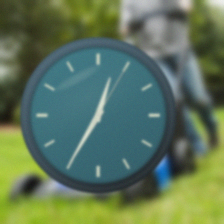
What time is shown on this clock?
12:35:05
